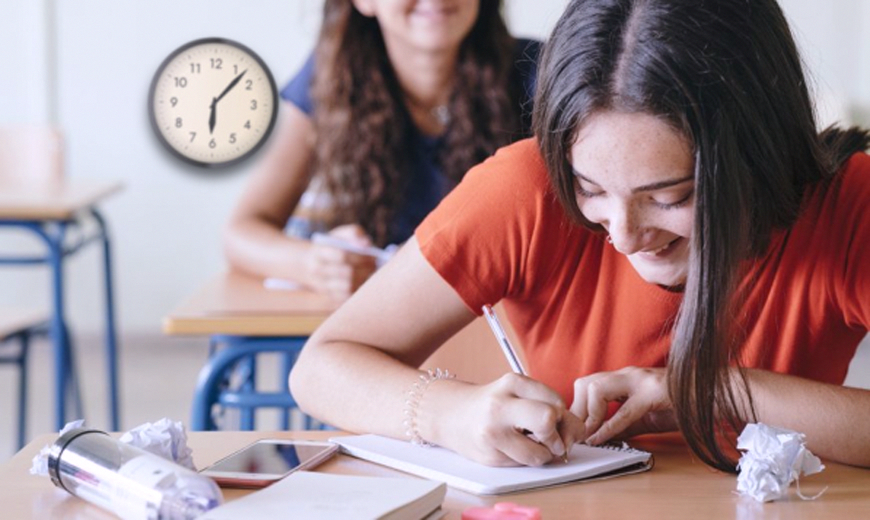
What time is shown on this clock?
6:07
